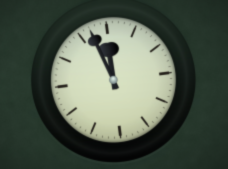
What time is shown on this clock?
11:57
